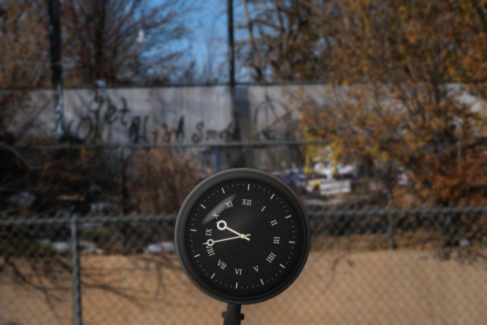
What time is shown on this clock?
9:42
